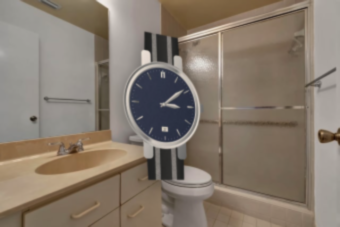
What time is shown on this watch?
3:09
